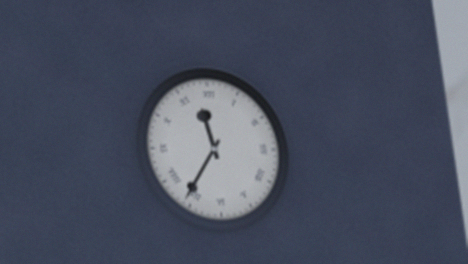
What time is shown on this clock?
11:36
